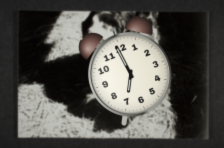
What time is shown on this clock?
6:59
